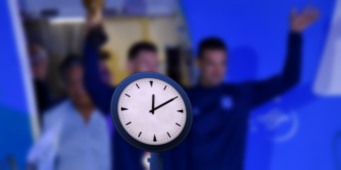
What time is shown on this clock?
12:10
